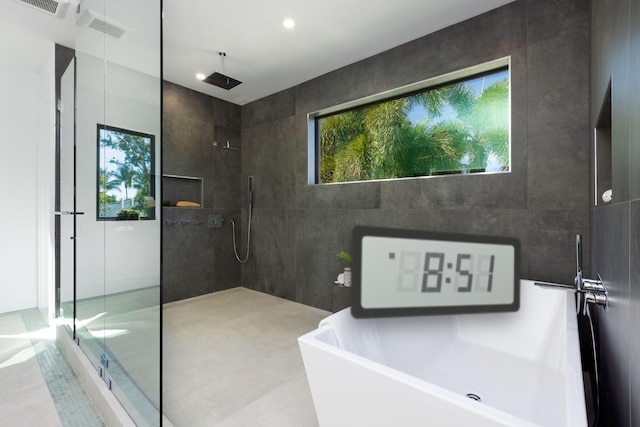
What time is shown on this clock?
8:51
